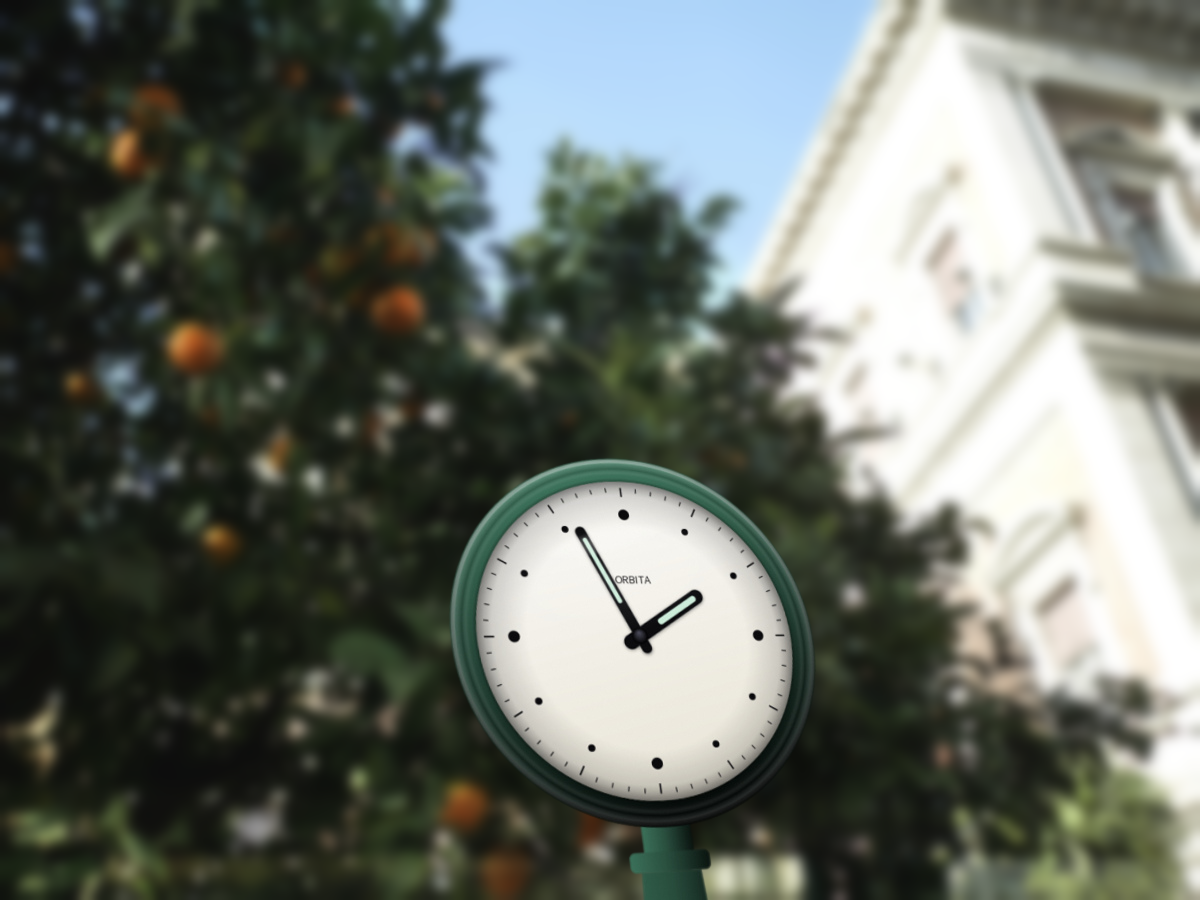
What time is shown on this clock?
1:56
